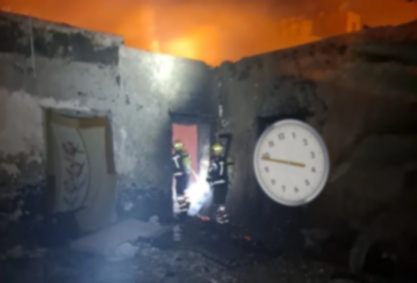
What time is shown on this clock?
3:49
